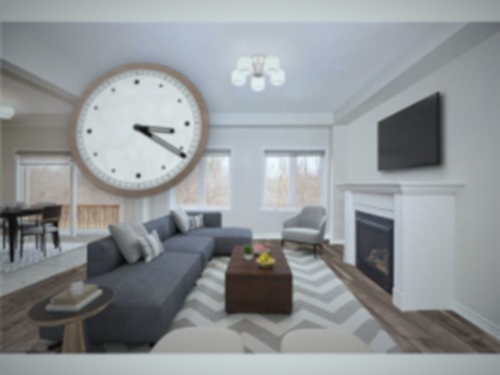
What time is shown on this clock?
3:21
